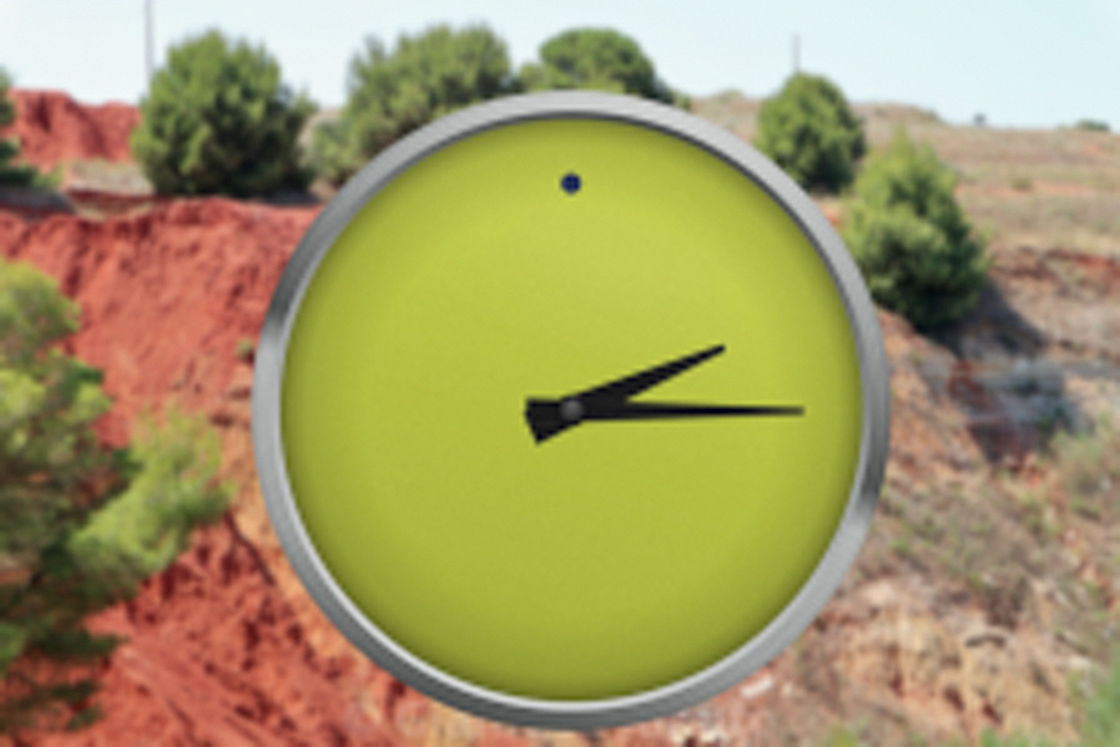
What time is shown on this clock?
2:15
